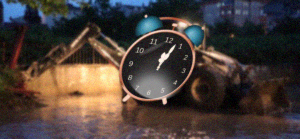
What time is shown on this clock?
12:03
